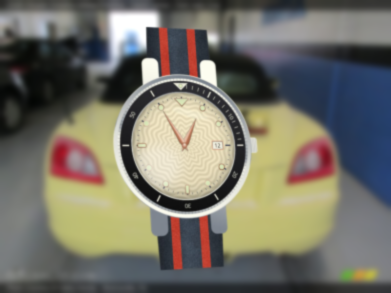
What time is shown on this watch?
12:55
